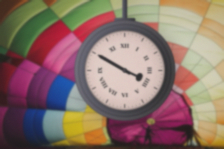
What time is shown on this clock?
3:50
